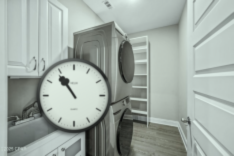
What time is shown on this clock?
10:54
